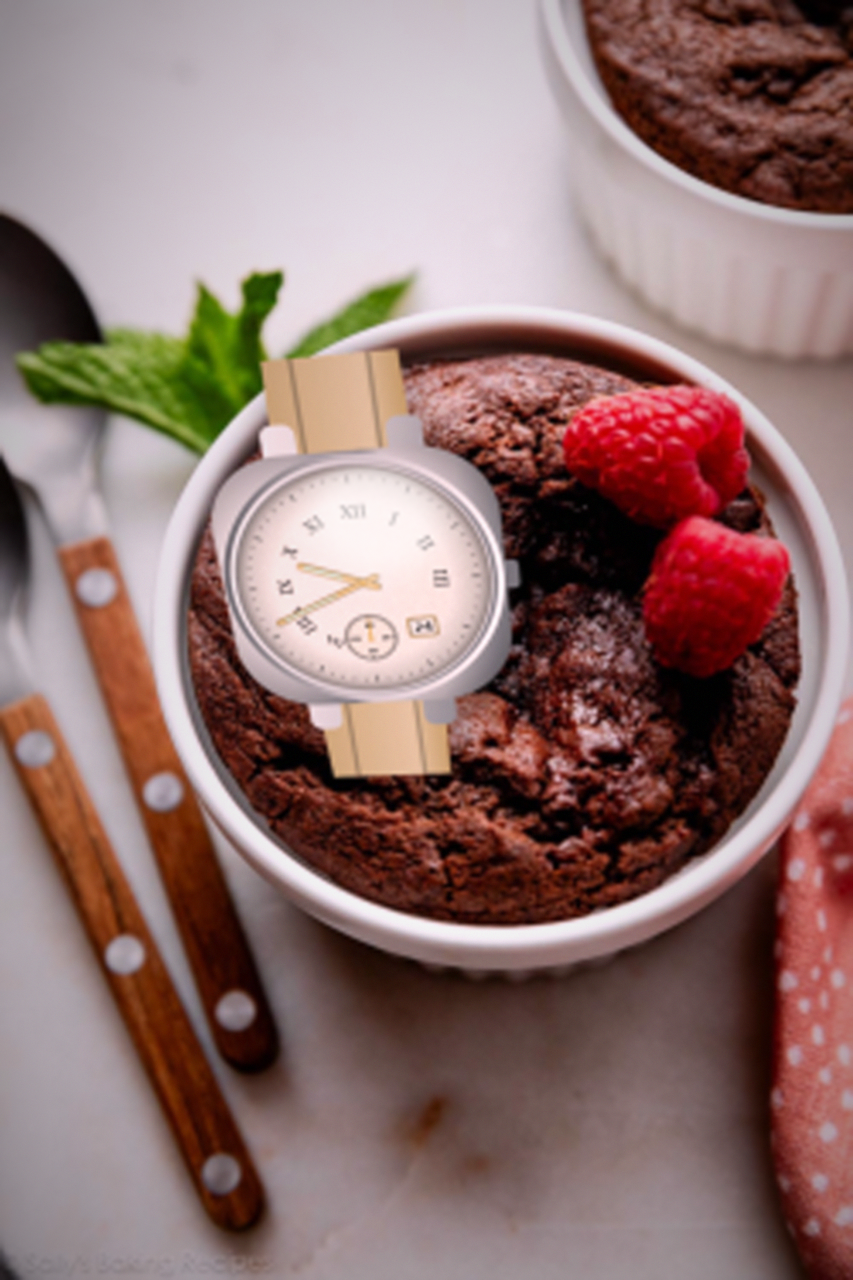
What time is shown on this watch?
9:41
